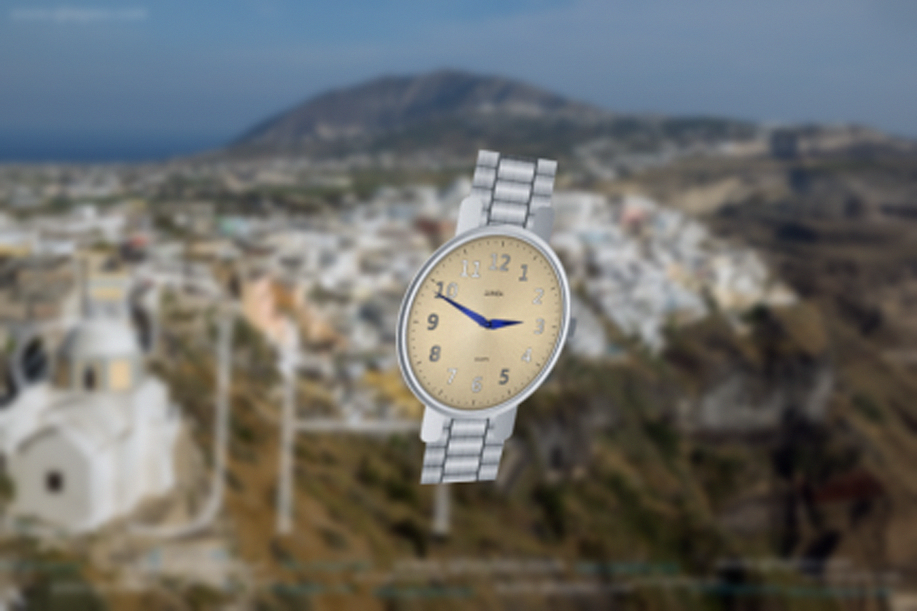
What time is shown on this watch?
2:49
